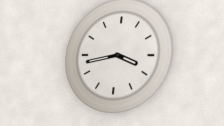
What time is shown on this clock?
3:43
